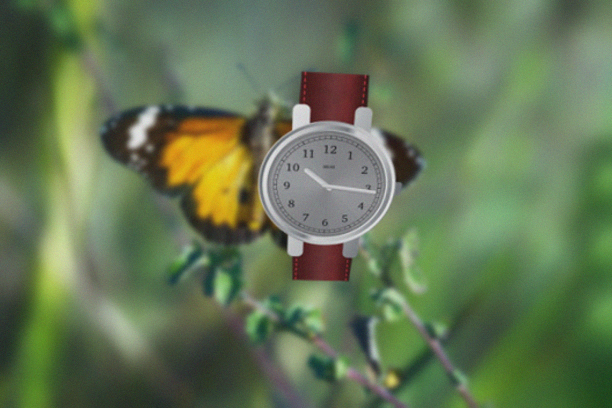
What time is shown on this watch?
10:16
